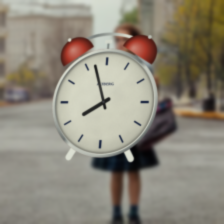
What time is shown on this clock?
7:57
